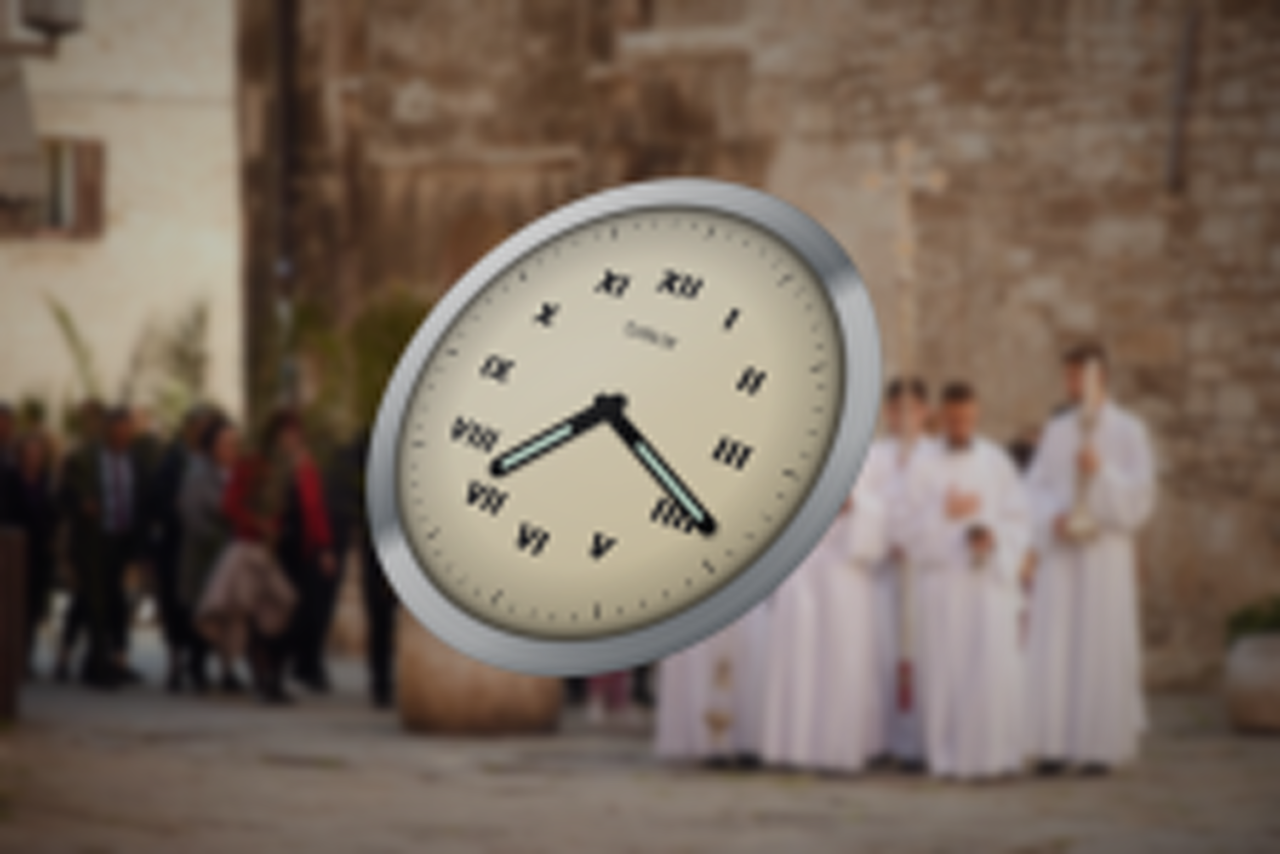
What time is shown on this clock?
7:19
